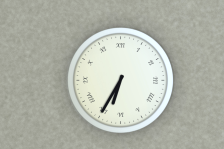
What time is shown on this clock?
6:35
